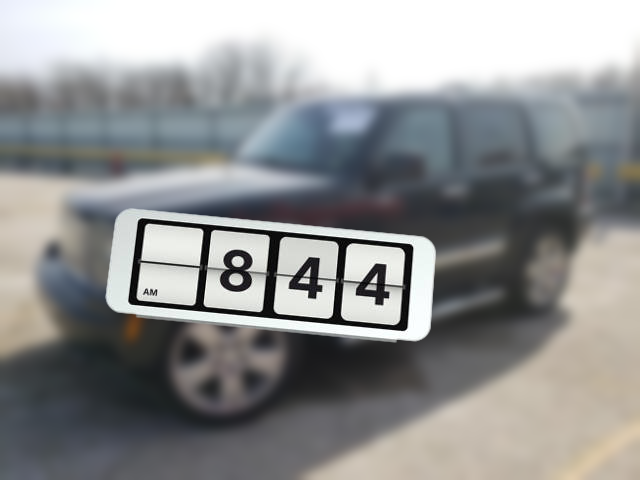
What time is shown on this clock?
8:44
